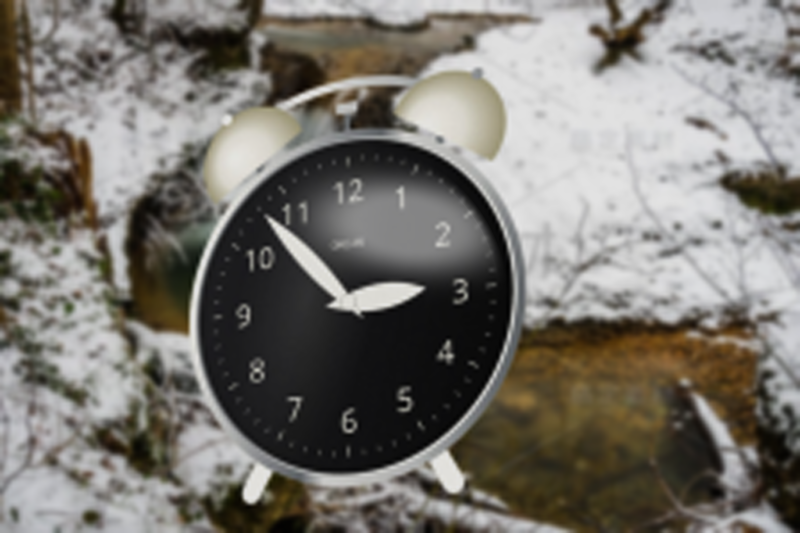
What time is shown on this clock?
2:53
